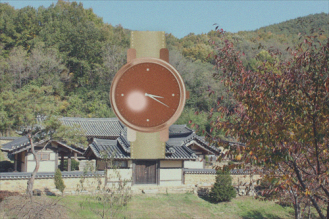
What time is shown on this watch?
3:20
